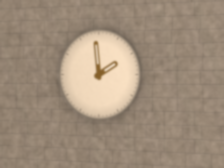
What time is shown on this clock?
1:59
